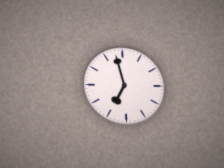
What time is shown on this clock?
6:58
